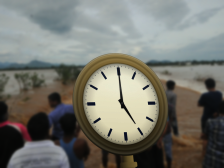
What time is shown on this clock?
5:00
